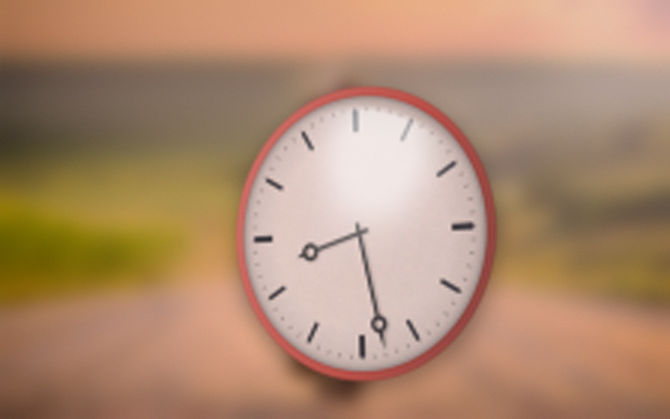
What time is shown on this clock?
8:28
